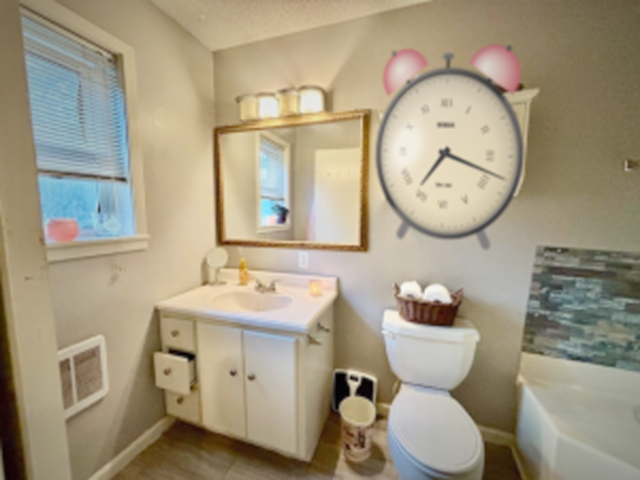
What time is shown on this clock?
7:18
